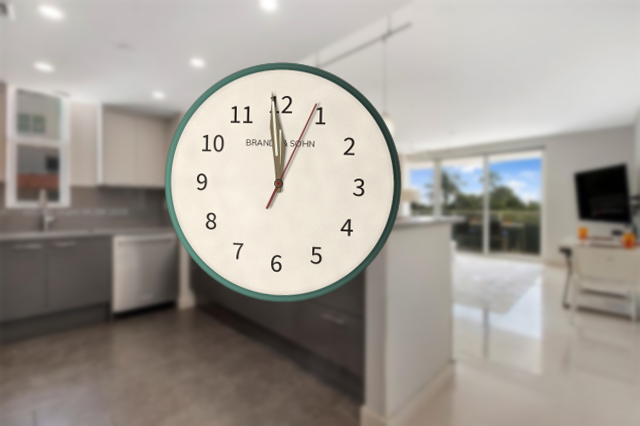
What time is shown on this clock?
11:59:04
